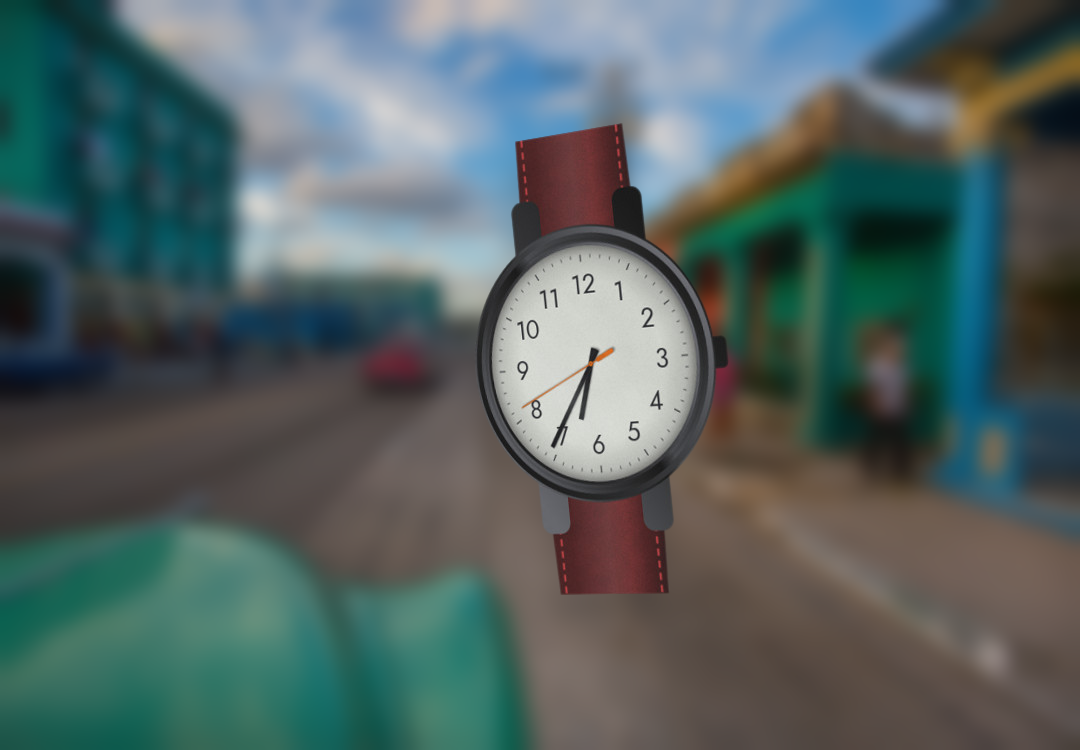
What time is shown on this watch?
6:35:41
